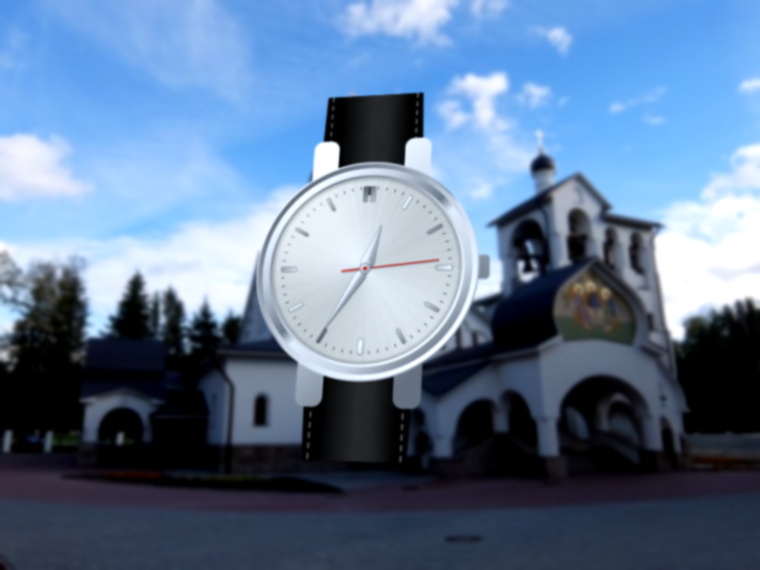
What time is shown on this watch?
12:35:14
